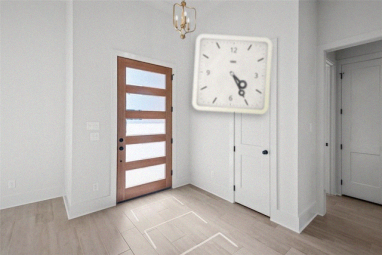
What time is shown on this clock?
4:25
